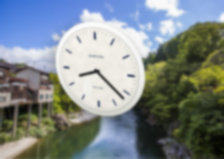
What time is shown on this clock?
8:22
